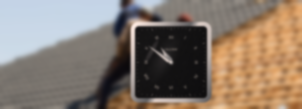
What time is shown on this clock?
10:51
